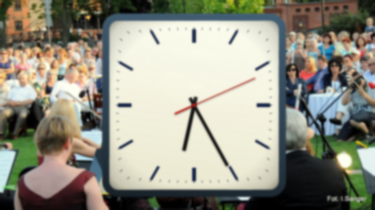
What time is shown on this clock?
6:25:11
